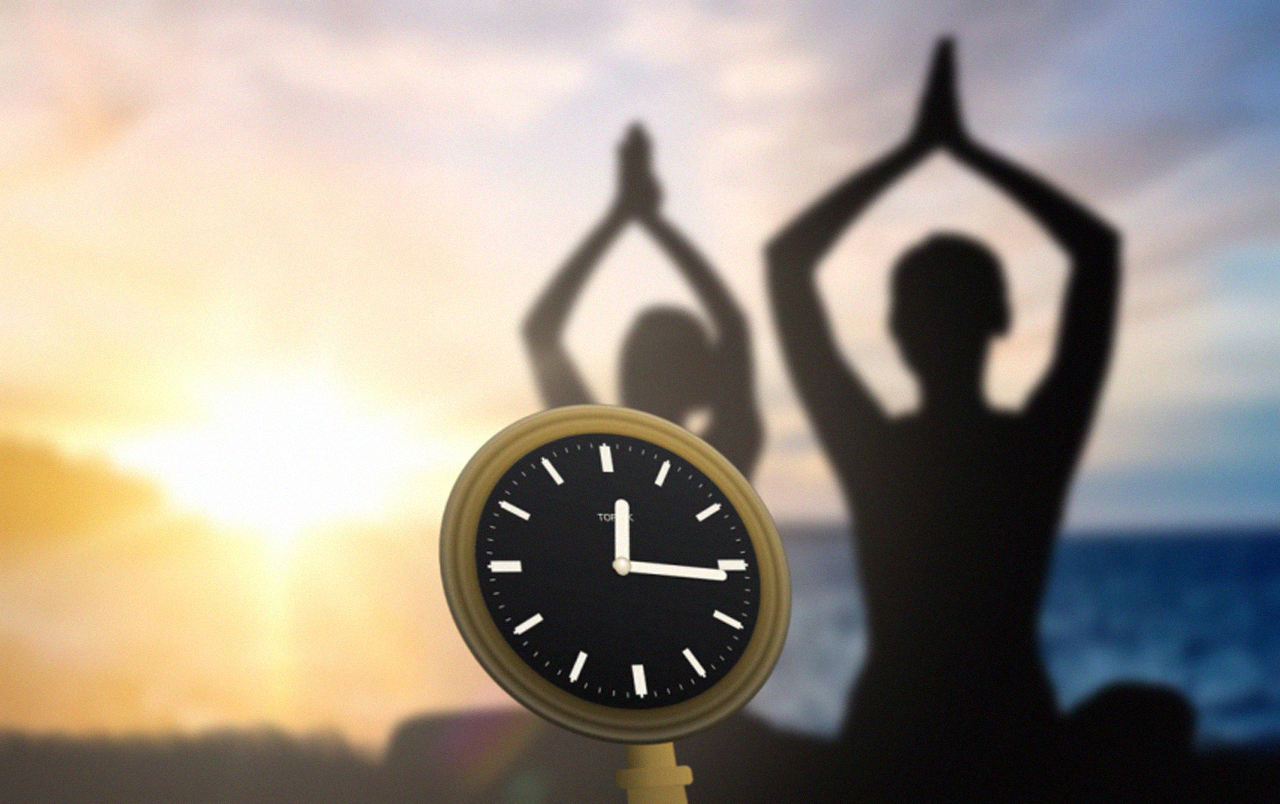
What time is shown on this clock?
12:16
